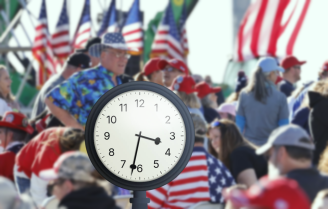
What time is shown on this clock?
3:32
